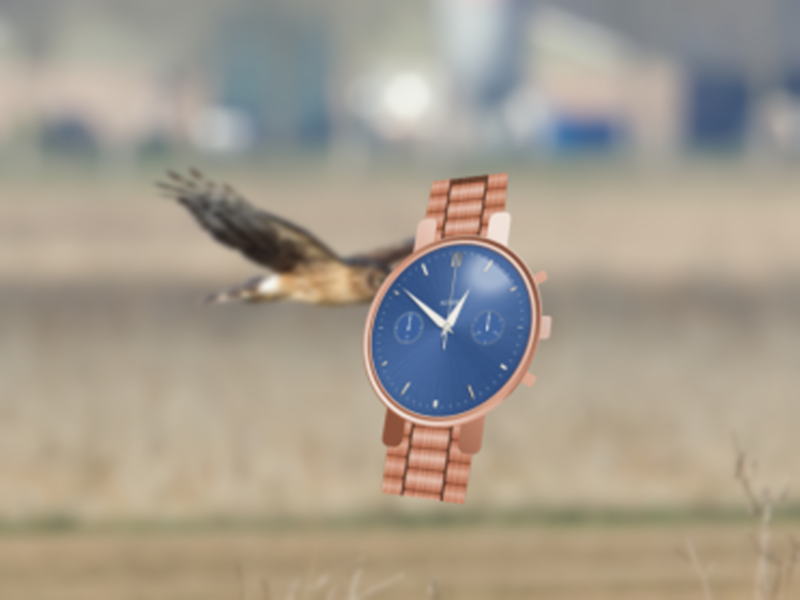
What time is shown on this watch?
12:51
